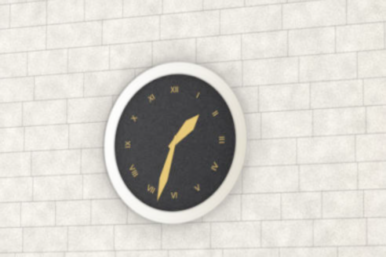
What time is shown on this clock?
1:33
